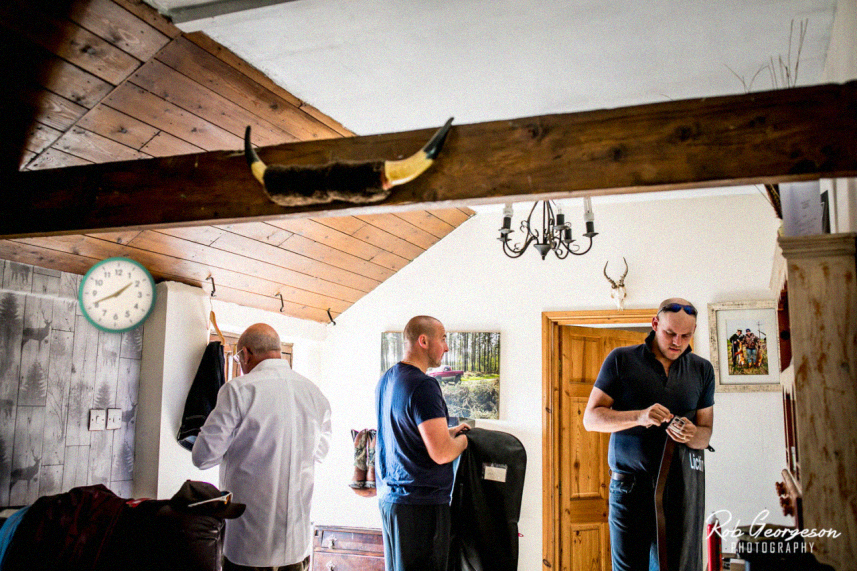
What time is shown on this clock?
1:41
